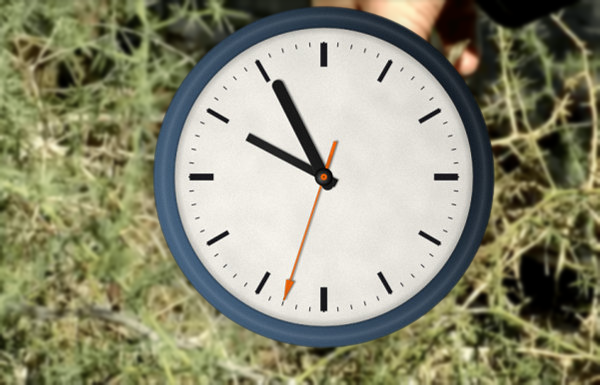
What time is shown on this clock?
9:55:33
